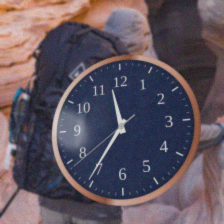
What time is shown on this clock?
11:35:39
